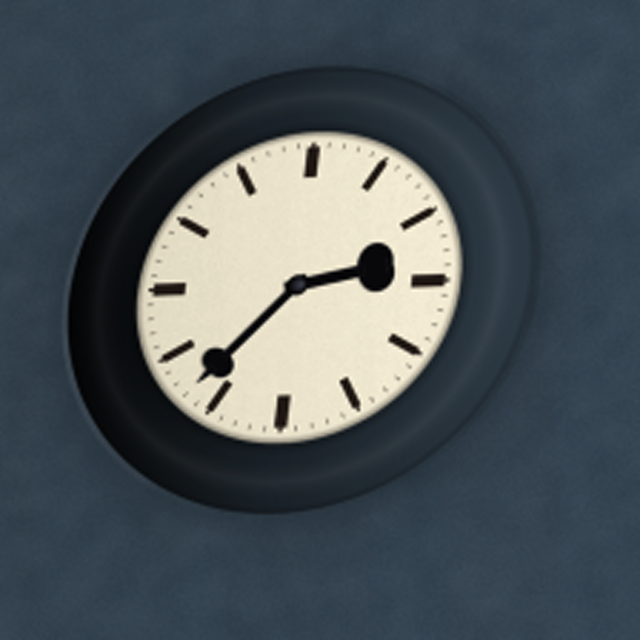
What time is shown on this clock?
2:37
